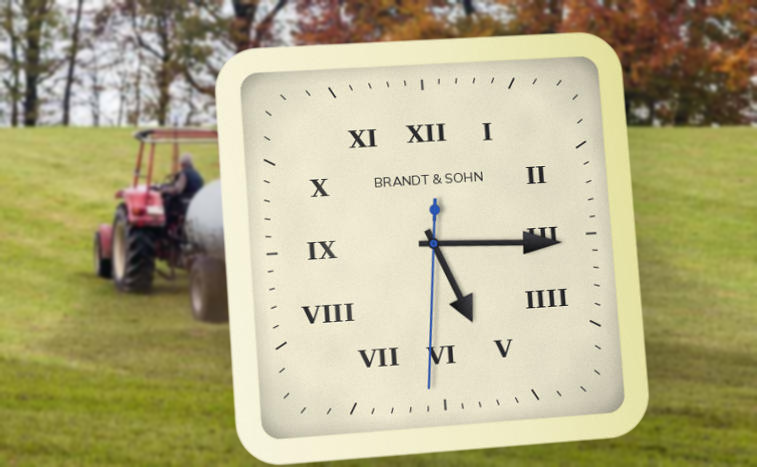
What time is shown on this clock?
5:15:31
